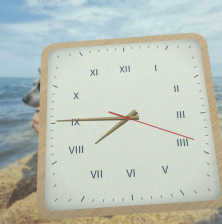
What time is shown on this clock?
7:45:19
